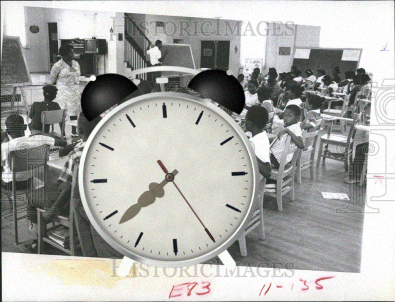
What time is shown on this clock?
7:38:25
